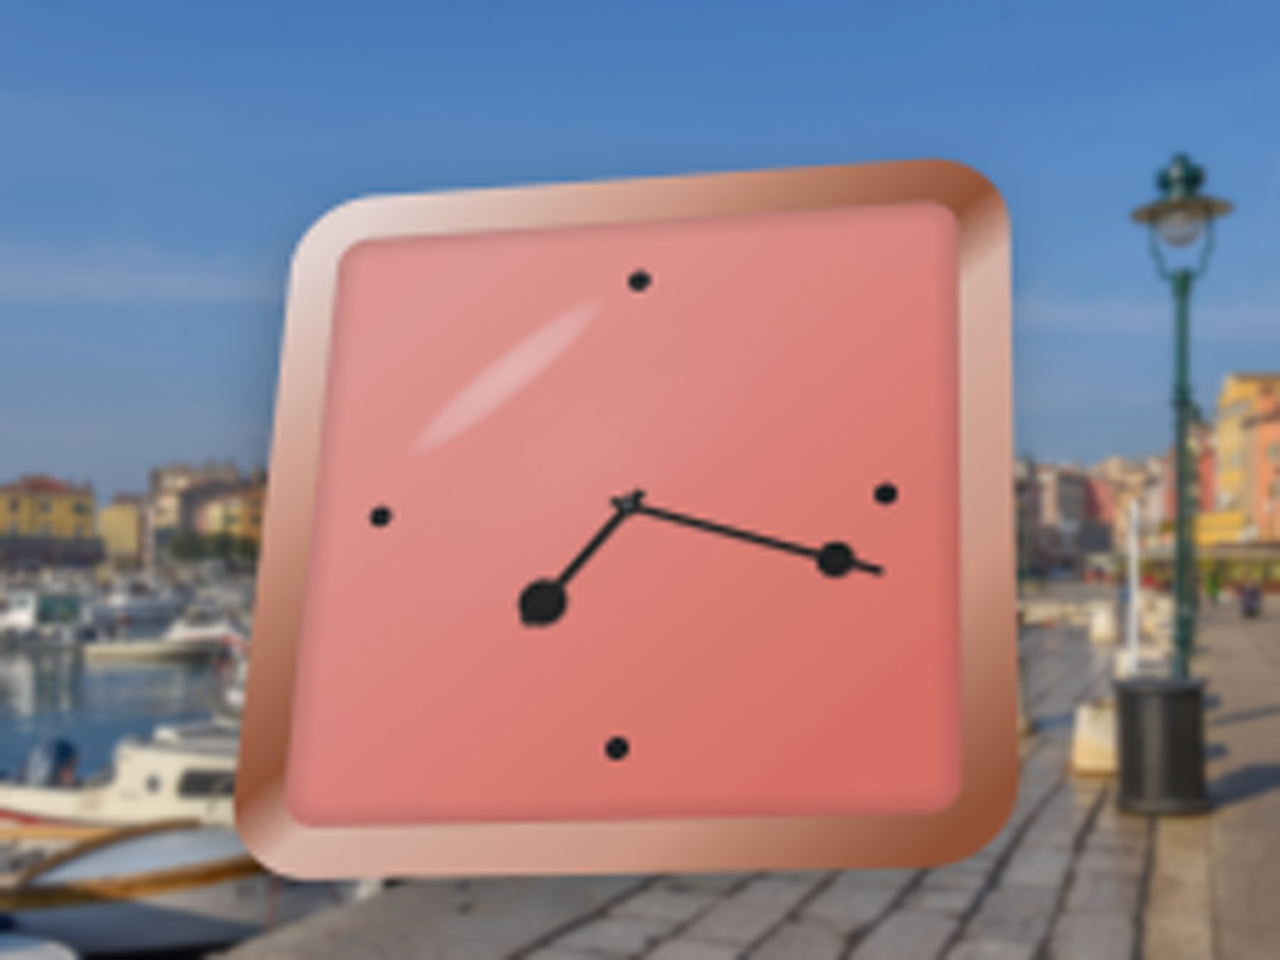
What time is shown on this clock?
7:18
